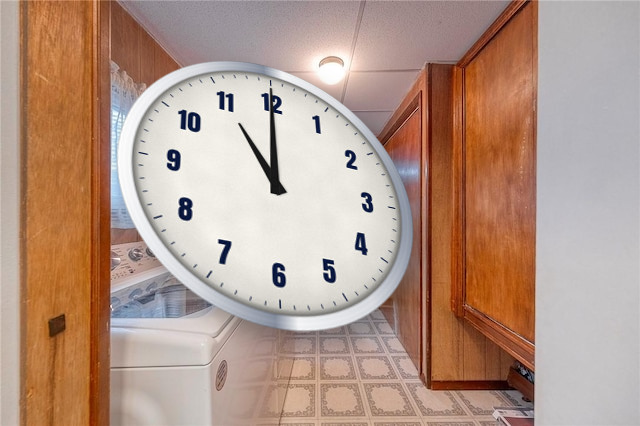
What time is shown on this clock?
11:00
